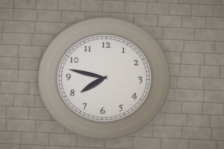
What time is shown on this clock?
7:47
